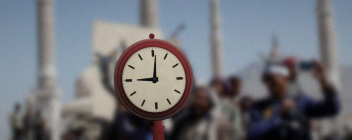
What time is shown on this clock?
9:01
